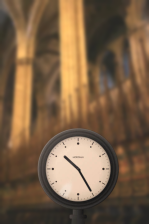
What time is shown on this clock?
10:25
